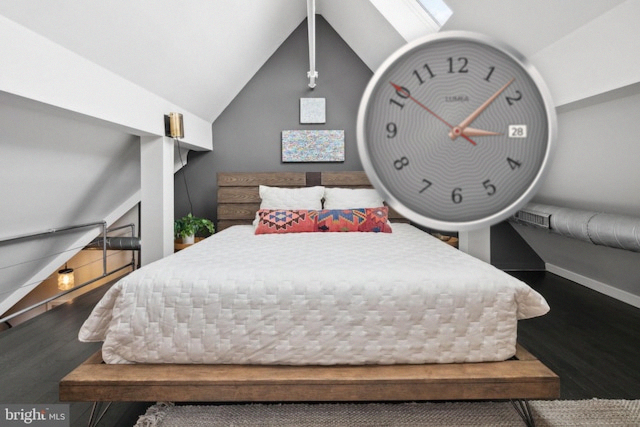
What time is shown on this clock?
3:07:51
